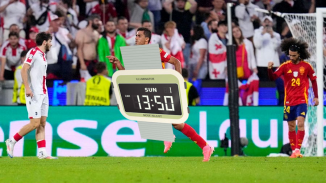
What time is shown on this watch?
13:50
